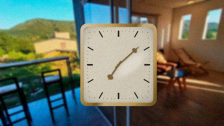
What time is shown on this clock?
7:08
